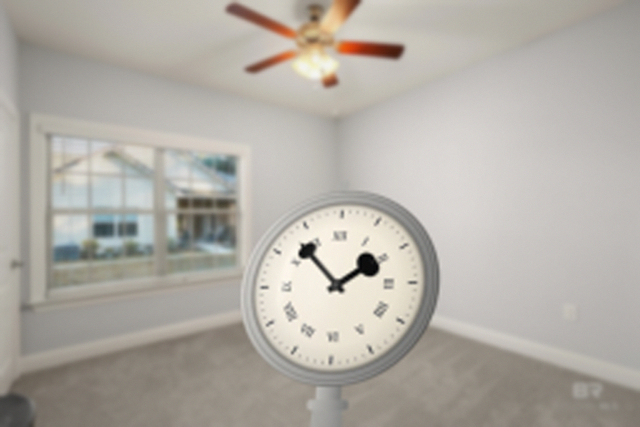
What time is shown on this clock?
1:53
